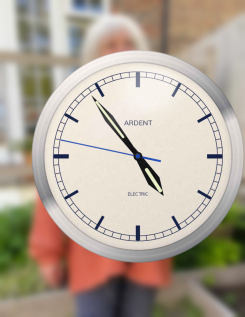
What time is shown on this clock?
4:53:47
